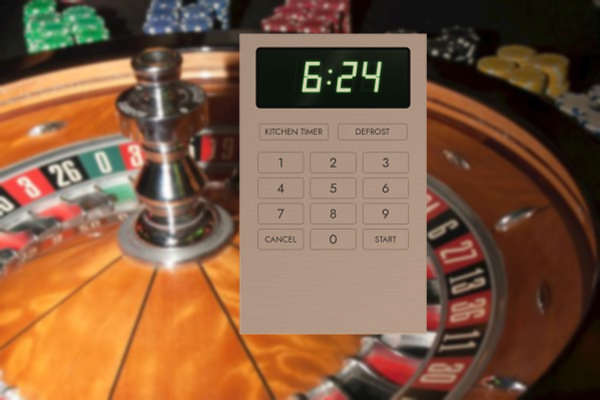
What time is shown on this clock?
6:24
